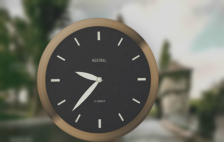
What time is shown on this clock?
9:37
